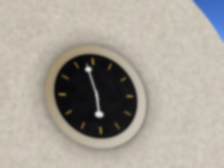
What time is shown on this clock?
5:58
